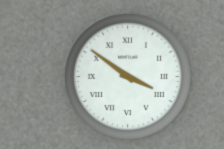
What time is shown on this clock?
3:51
